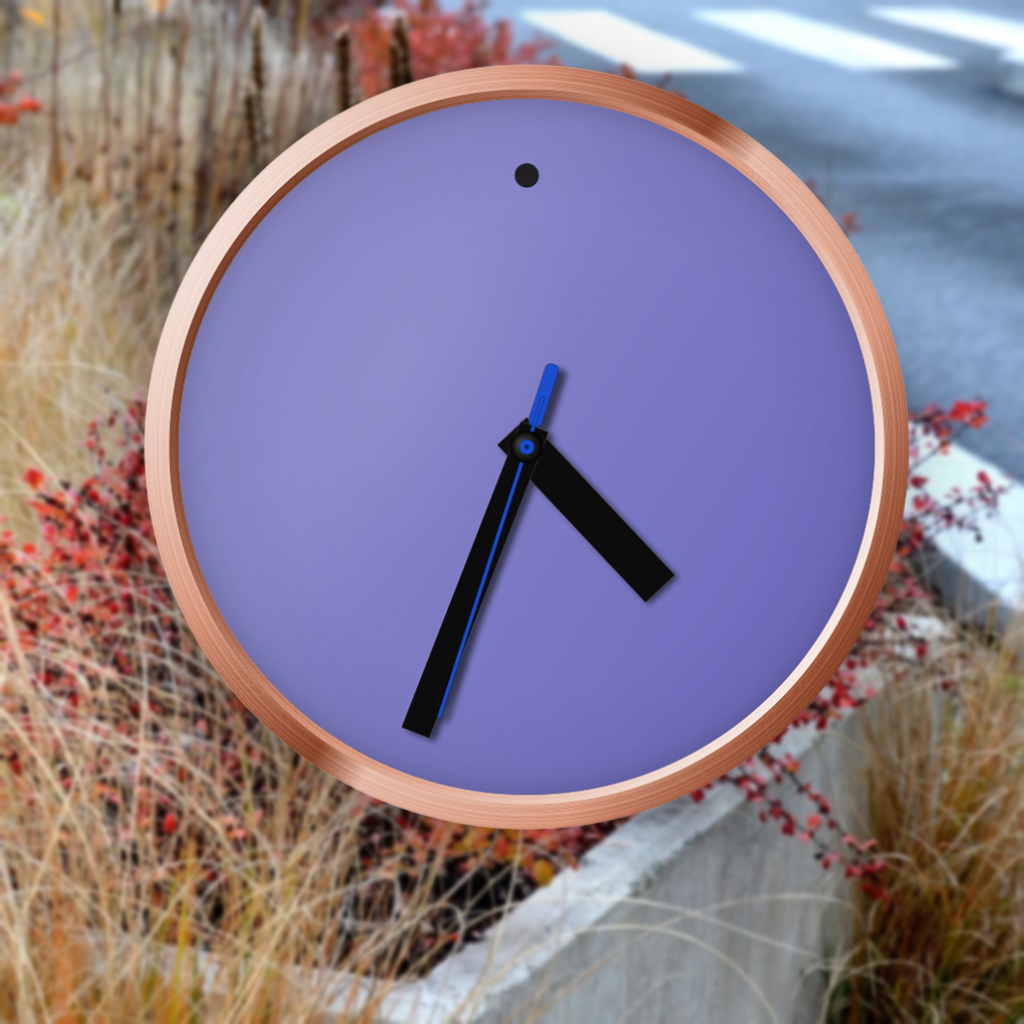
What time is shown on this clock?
4:33:33
